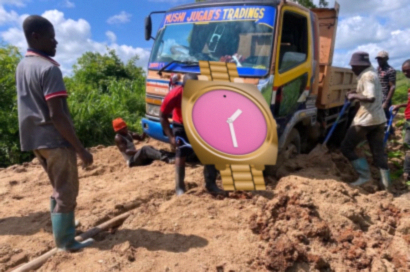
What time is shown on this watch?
1:30
